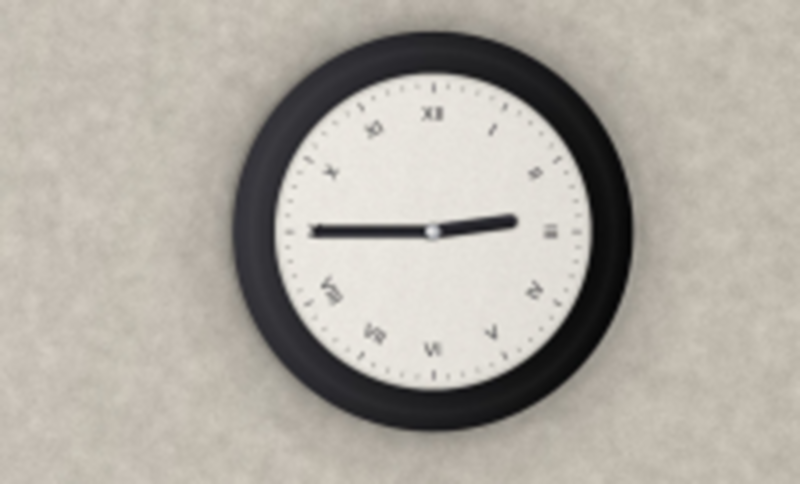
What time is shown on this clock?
2:45
